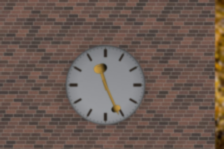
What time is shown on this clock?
11:26
